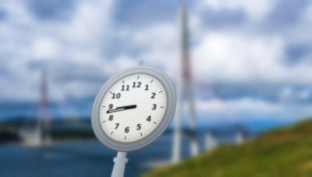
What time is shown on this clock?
8:43
